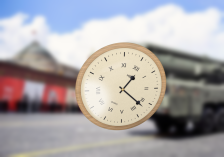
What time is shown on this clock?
12:17
